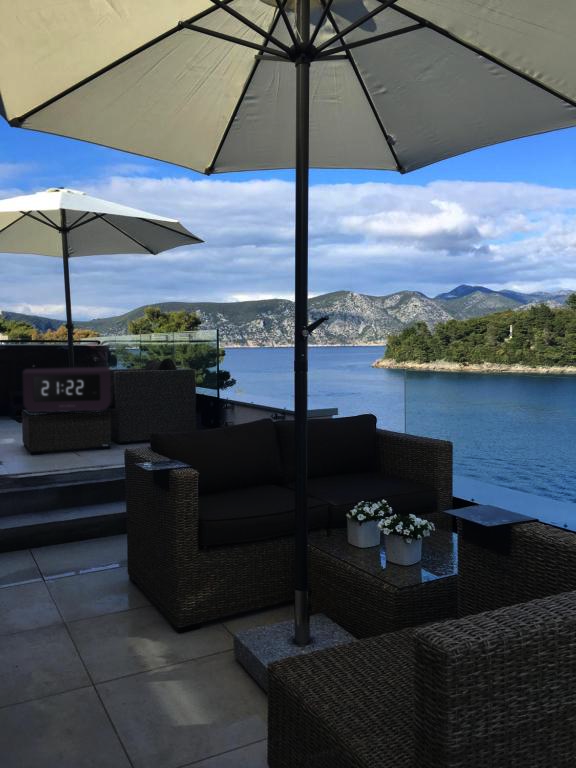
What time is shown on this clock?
21:22
